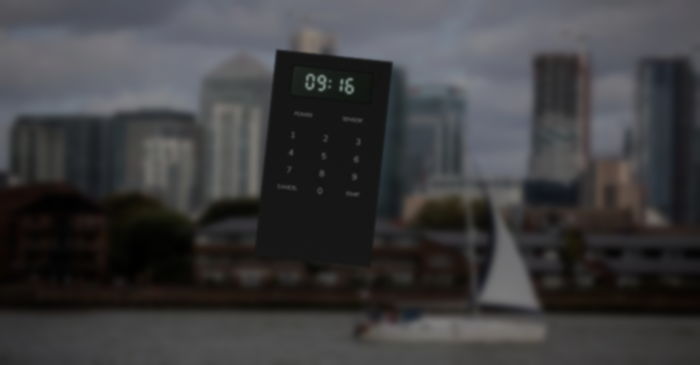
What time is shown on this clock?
9:16
